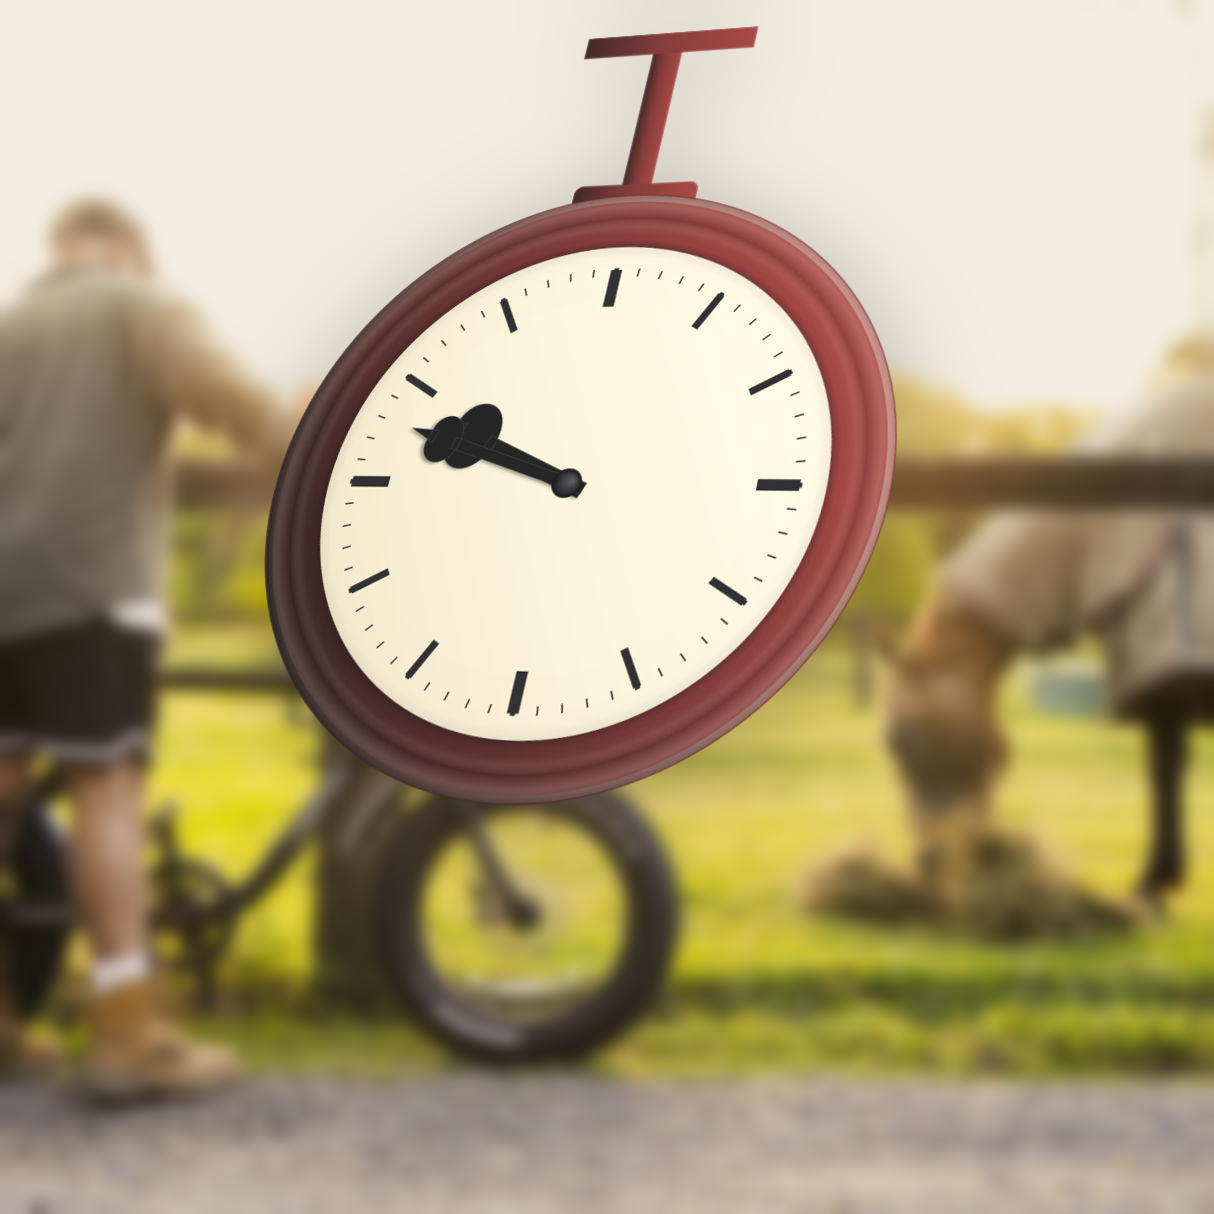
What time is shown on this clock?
9:48
